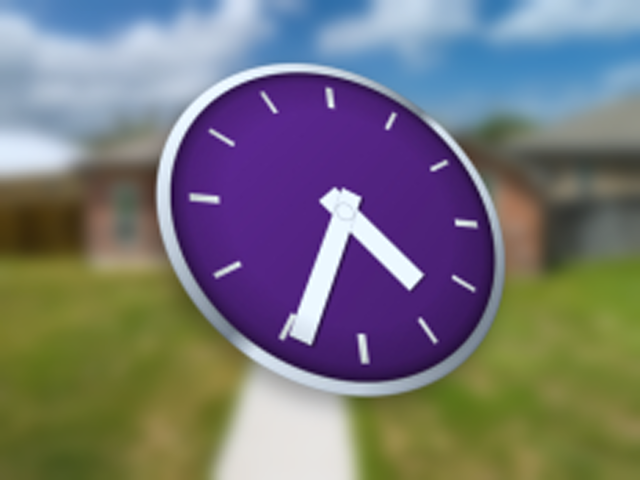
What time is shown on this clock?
4:34
